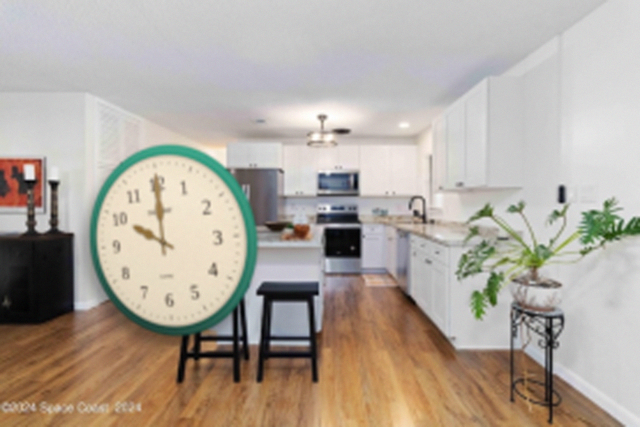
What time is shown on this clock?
10:00
